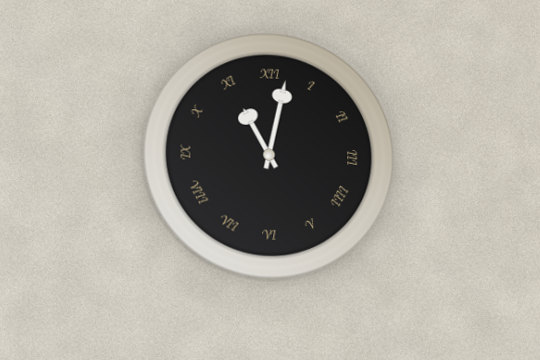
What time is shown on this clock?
11:02
